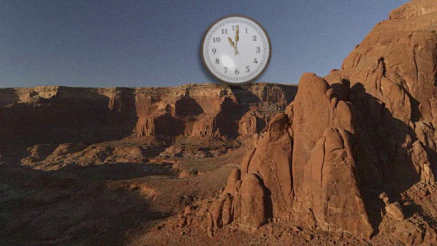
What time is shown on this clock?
11:01
